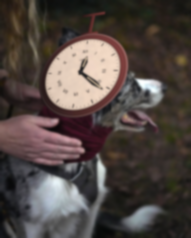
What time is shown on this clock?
12:21
